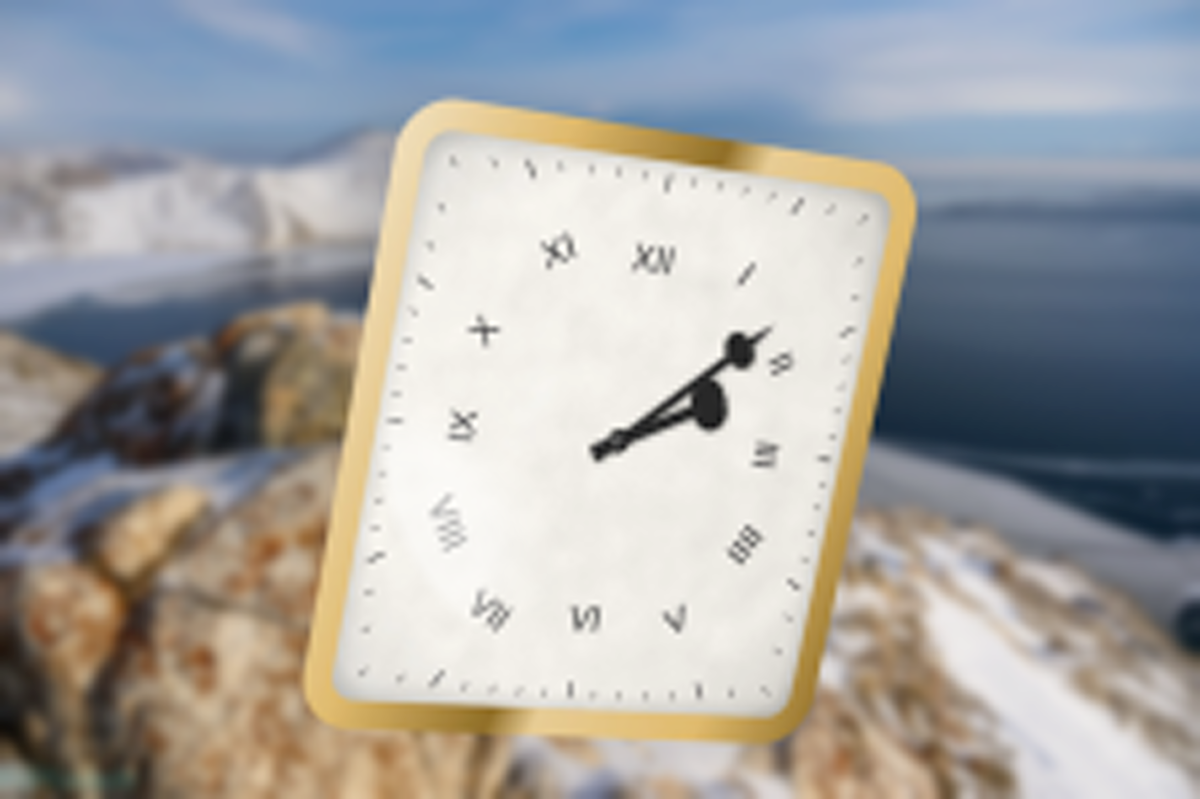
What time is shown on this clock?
2:08
